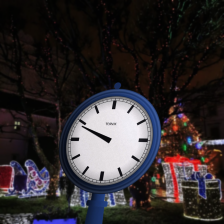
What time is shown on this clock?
9:49
